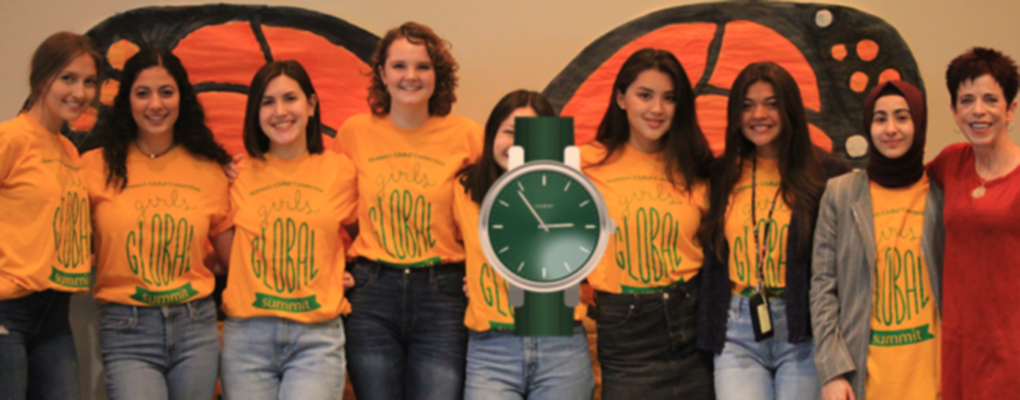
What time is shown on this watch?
2:54
